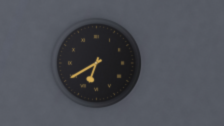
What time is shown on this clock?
6:40
